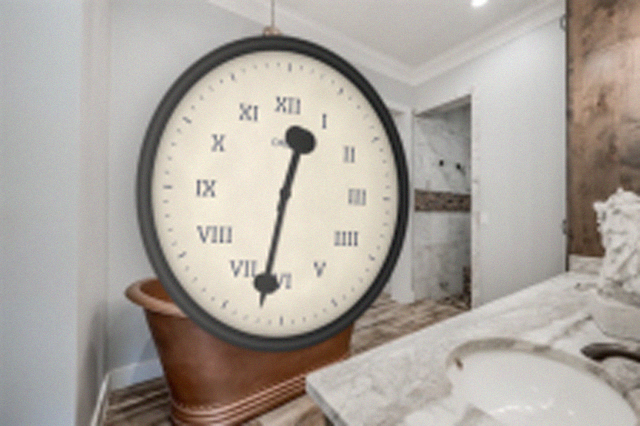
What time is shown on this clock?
12:32
